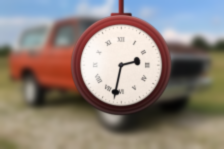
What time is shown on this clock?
2:32
